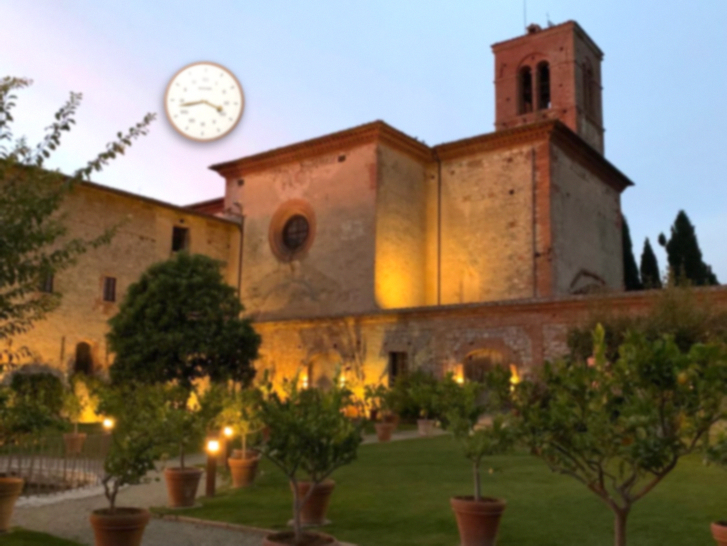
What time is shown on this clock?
3:43
